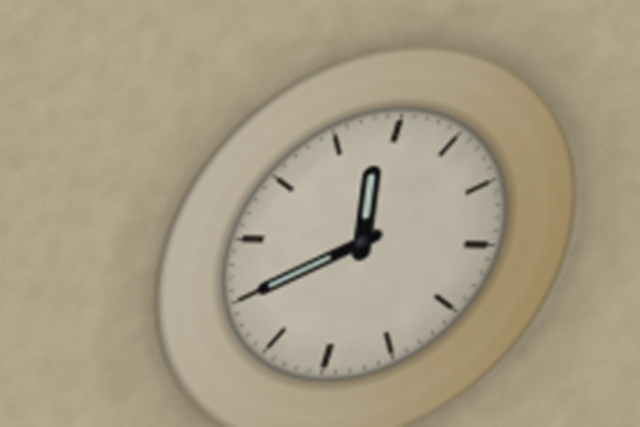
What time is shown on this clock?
11:40
